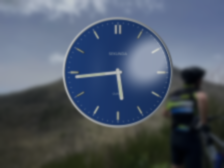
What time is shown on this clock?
5:44
